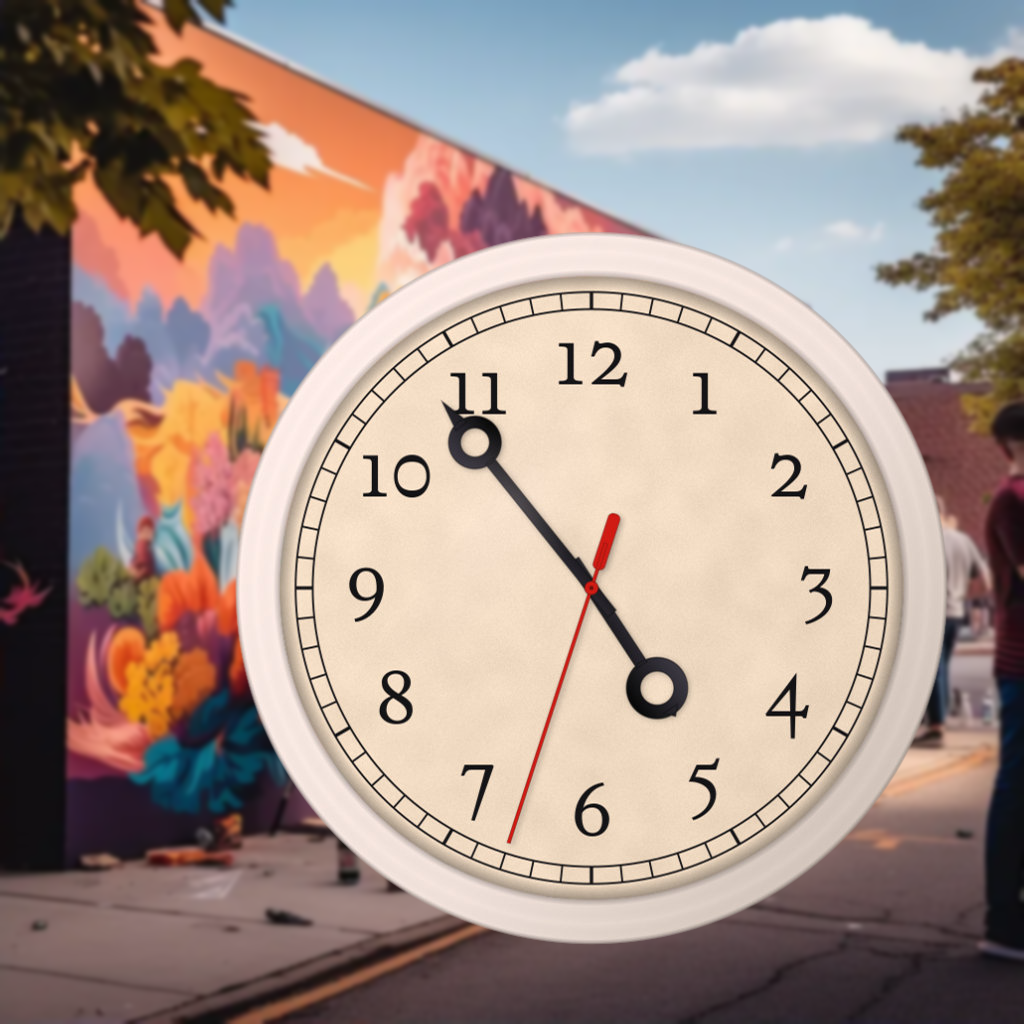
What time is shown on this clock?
4:53:33
